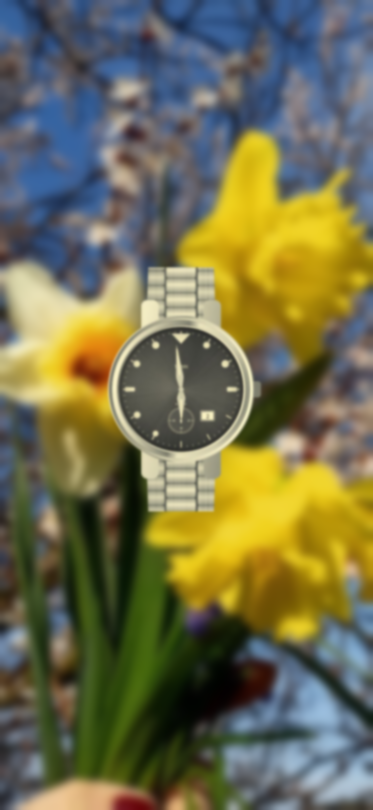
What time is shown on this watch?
5:59
